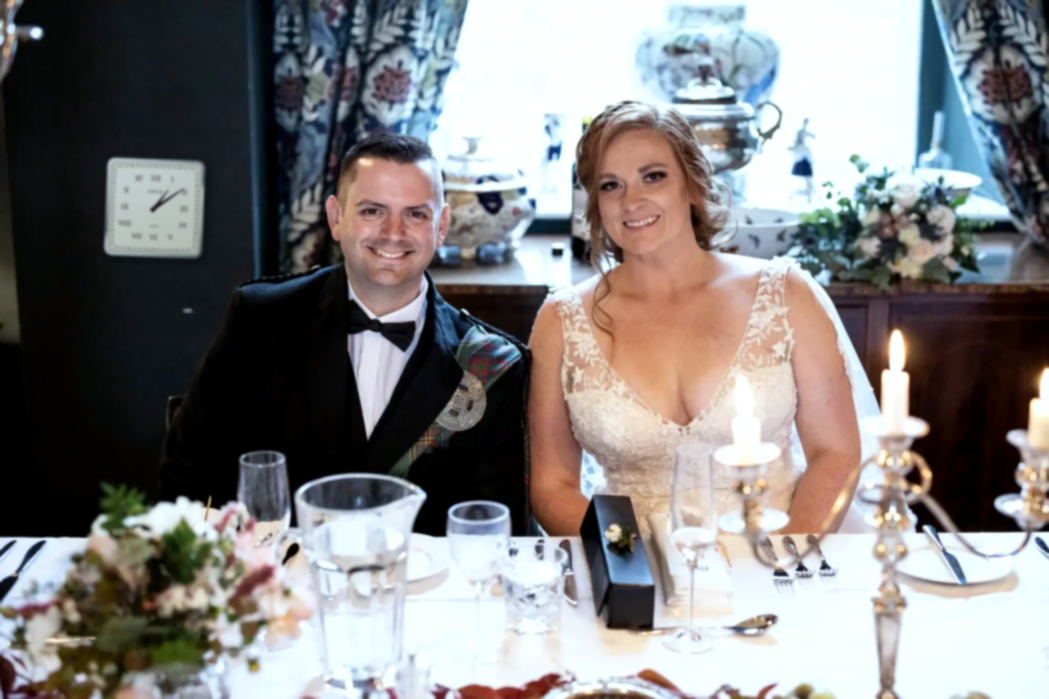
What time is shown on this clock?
1:09
